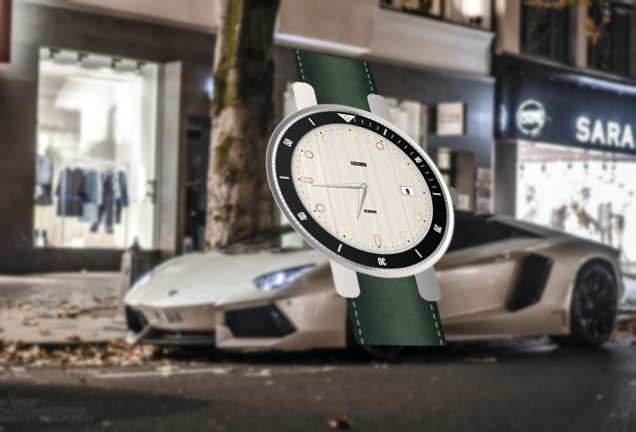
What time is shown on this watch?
6:44
